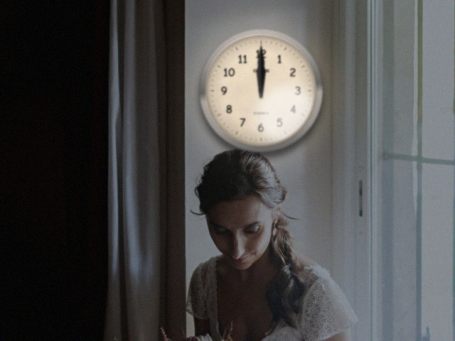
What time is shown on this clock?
12:00
